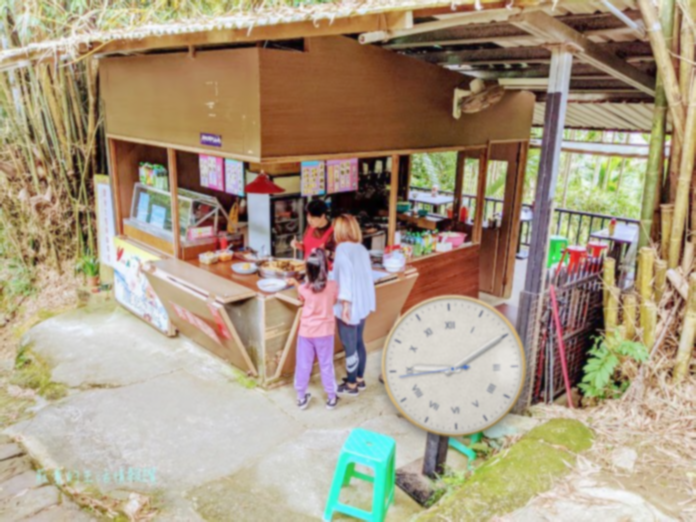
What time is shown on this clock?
9:09:44
